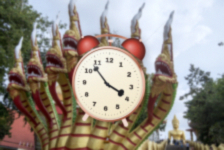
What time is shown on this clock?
3:53
